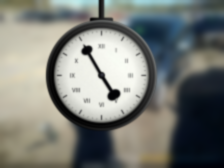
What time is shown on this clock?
4:55
